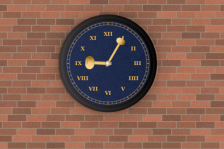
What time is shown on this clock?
9:05
